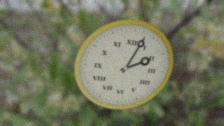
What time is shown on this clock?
2:03
